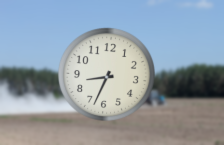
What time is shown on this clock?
8:33
